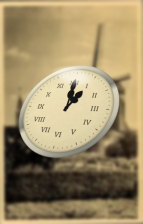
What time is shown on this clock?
1:00
